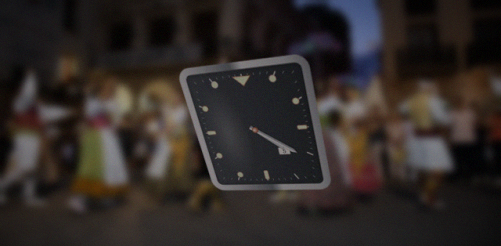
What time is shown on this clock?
4:21
